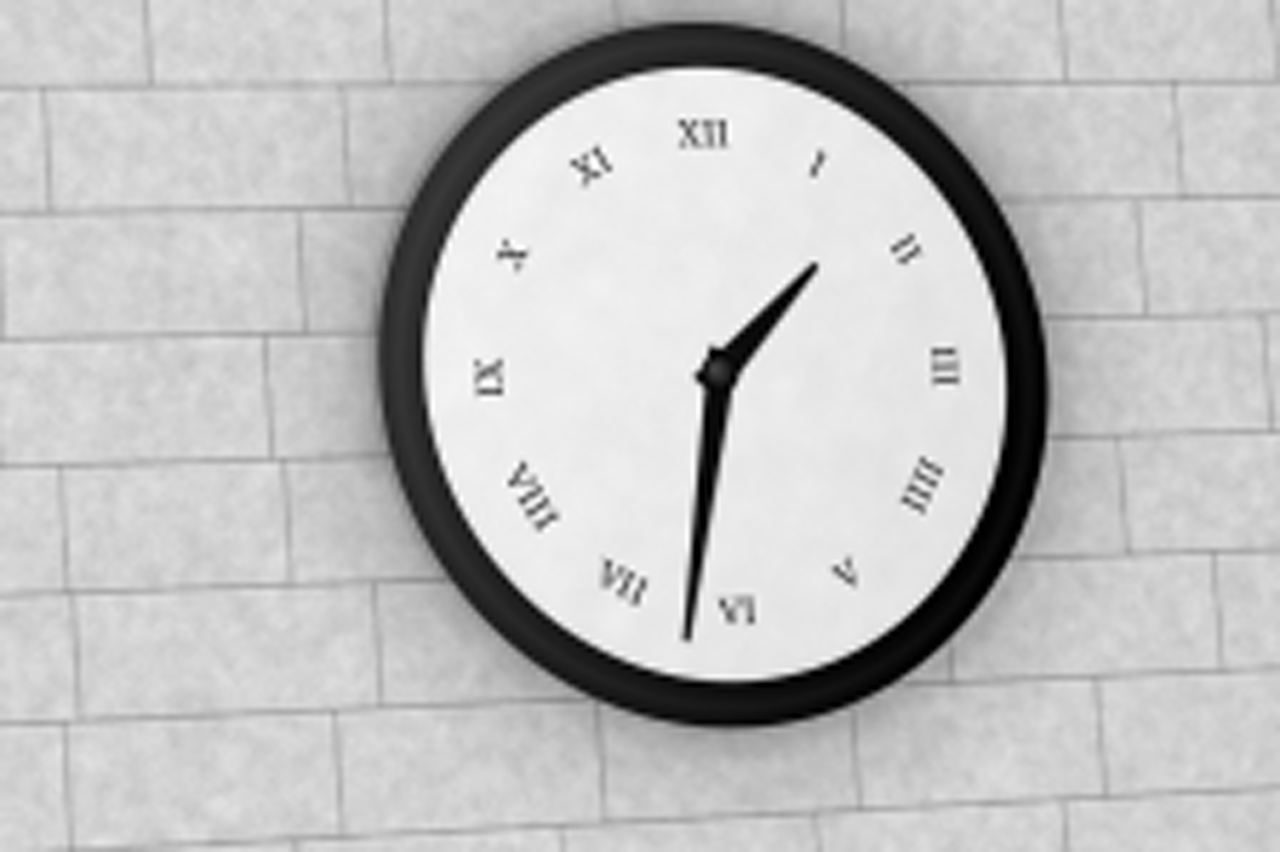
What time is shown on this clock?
1:32
